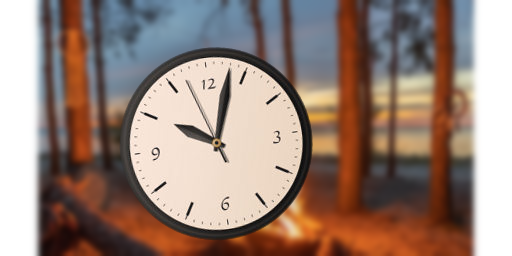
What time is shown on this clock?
10:02:57
